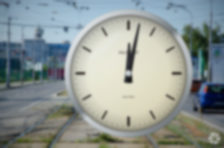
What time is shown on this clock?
12:02
